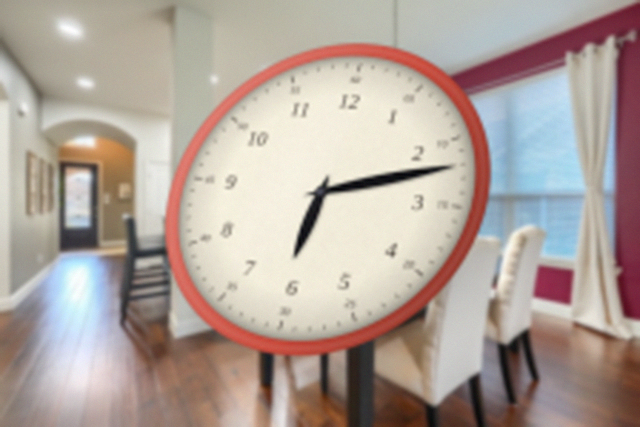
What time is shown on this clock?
6:12
